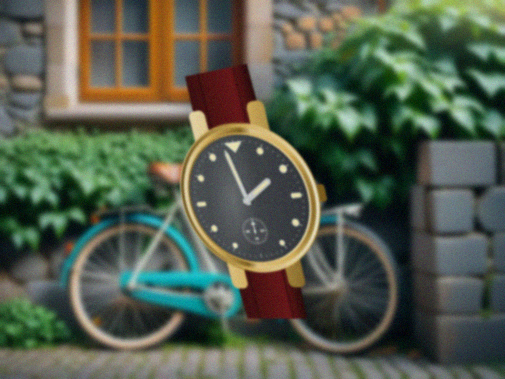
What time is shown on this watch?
1:58
